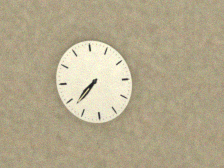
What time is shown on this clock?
7:38
